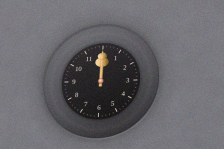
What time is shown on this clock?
12:00
